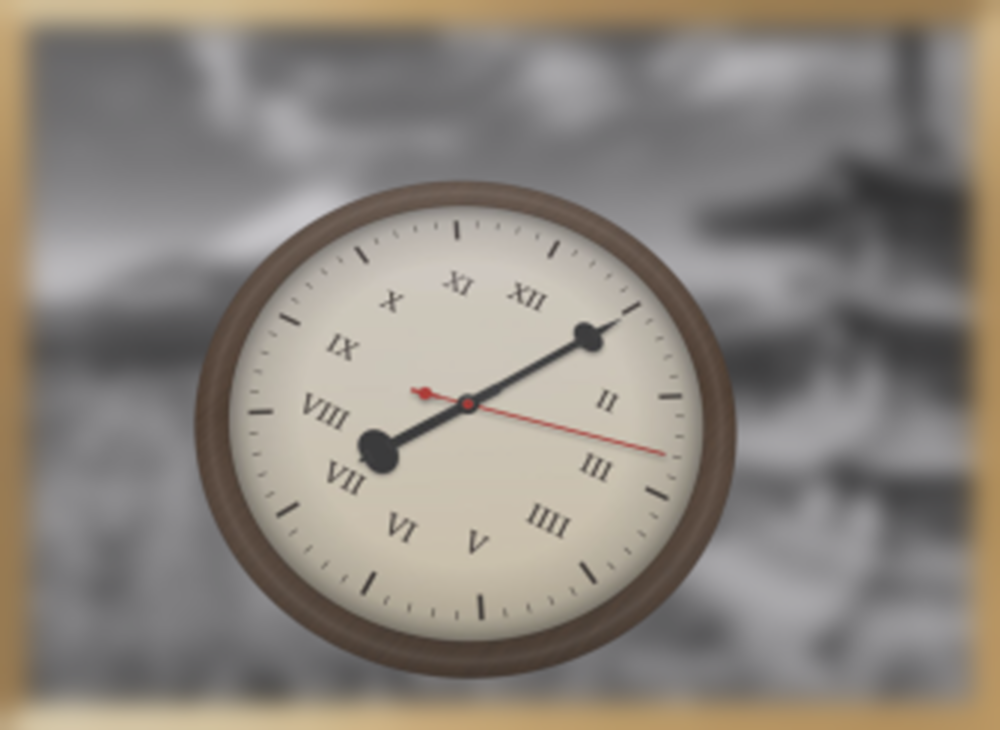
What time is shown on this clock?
7:05:13
